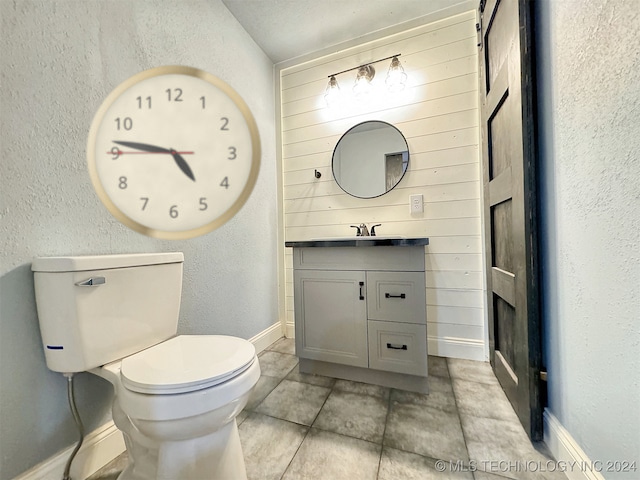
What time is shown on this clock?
4:46:45
